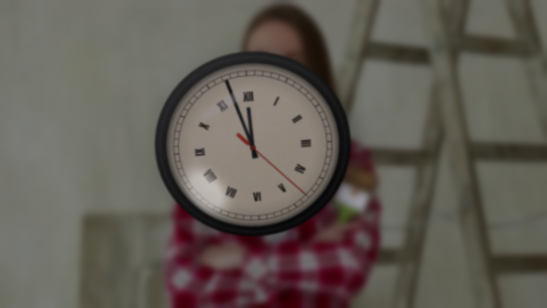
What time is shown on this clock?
11:57:23
